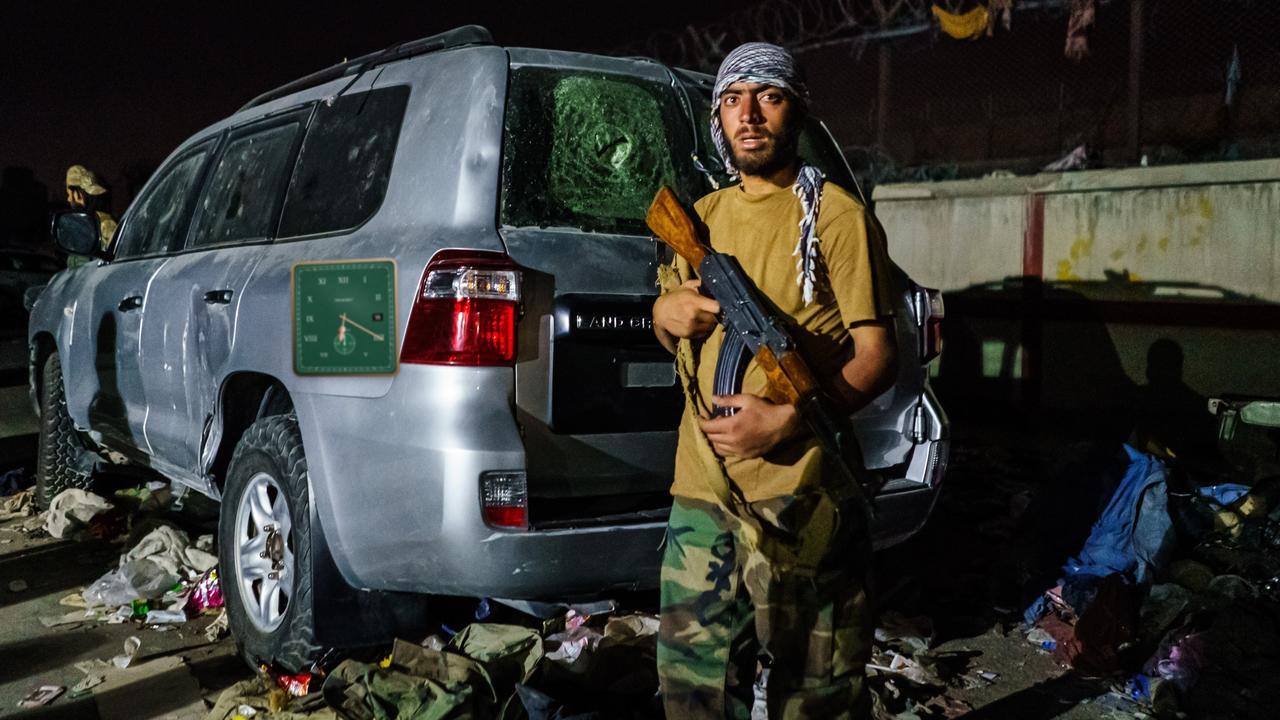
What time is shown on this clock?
6:20
